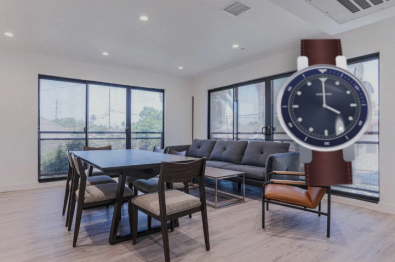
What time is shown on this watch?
4:00
